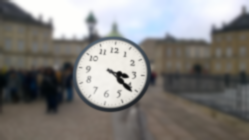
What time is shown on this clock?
3:21
